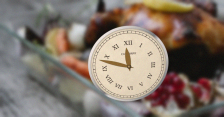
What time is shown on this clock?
11:48
